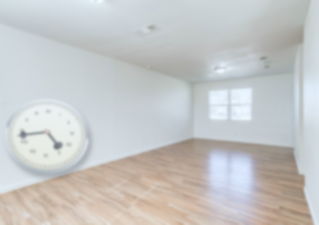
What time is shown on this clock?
4:43
